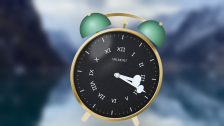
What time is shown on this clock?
3:19
